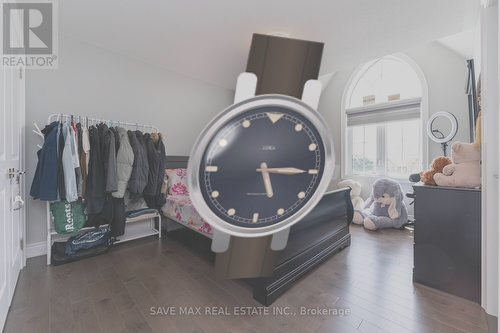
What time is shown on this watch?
5:15
